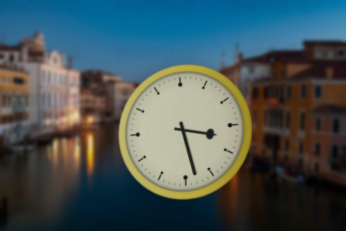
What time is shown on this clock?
3:28
